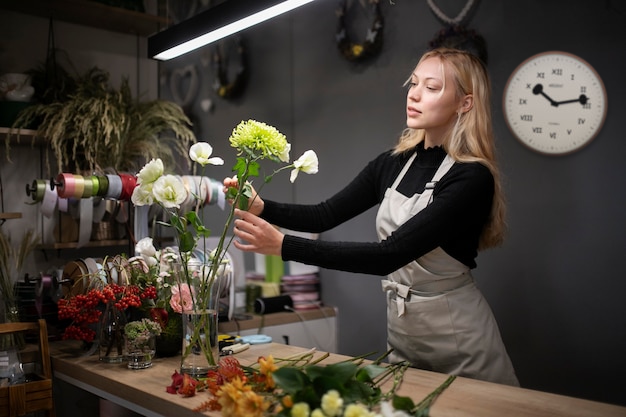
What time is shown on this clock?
10:13
